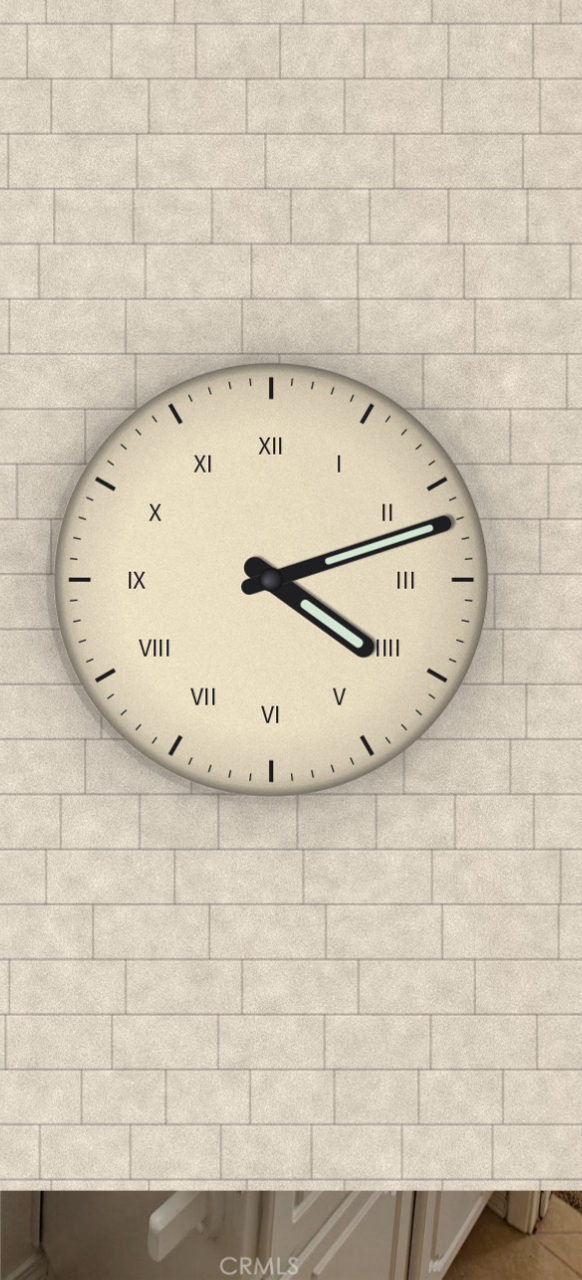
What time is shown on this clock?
4:12
